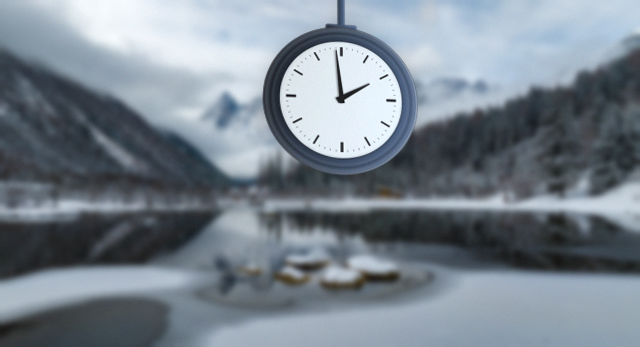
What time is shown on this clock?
1:59
